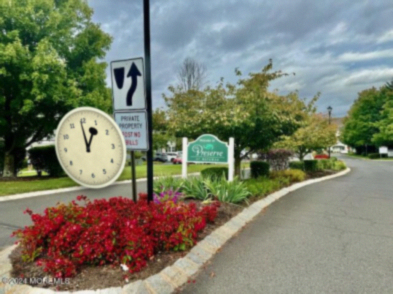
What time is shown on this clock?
12:59
